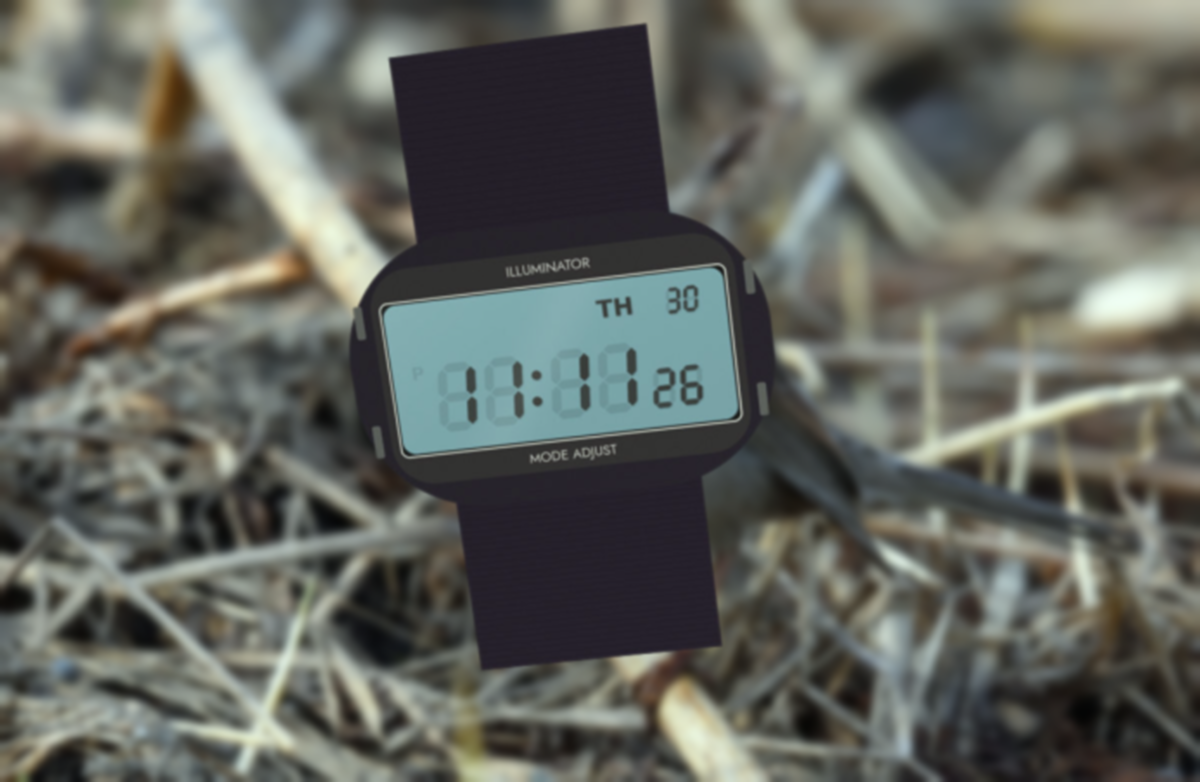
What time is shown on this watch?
11:11:26
